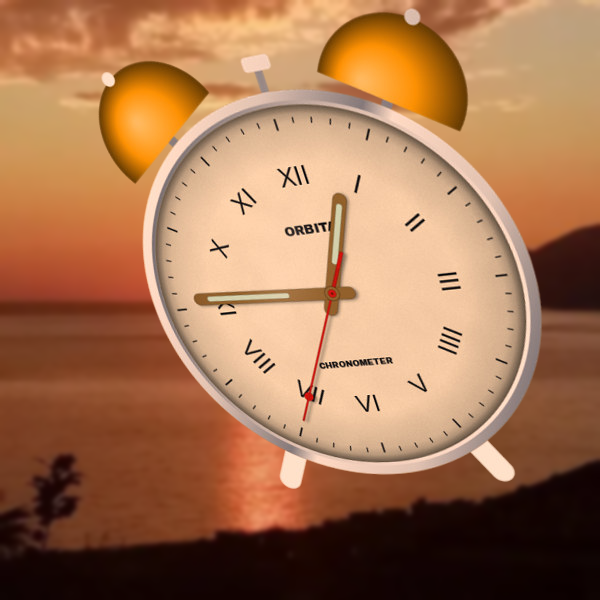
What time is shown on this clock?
12:45:35
